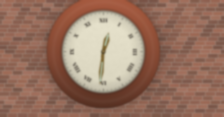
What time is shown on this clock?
12:31
